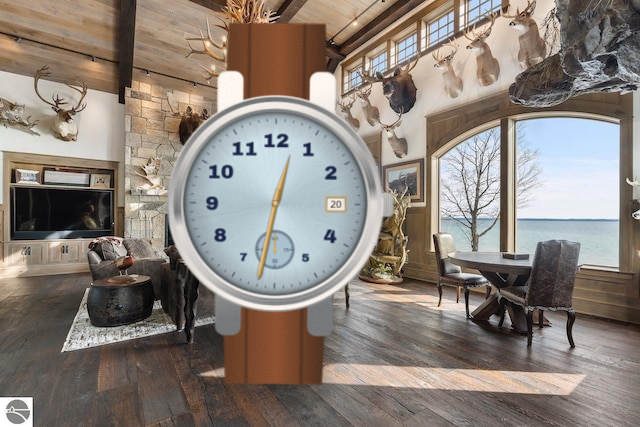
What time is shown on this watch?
12:32
